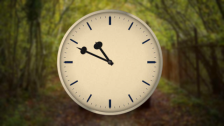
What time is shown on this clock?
10:49
